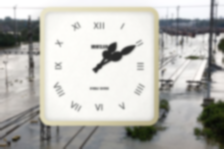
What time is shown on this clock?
1:10
